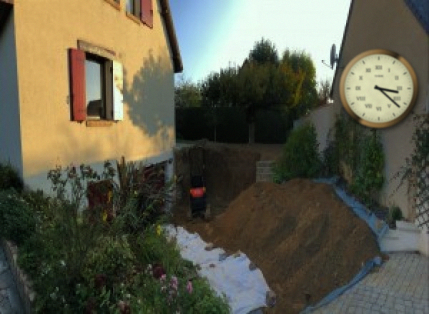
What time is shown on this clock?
3:22
